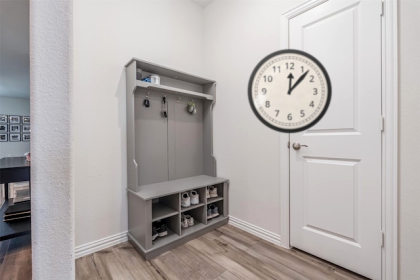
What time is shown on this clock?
12:07
